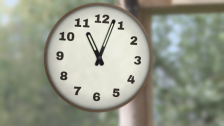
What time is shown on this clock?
11:03
